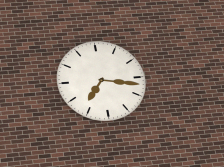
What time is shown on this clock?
7:17
